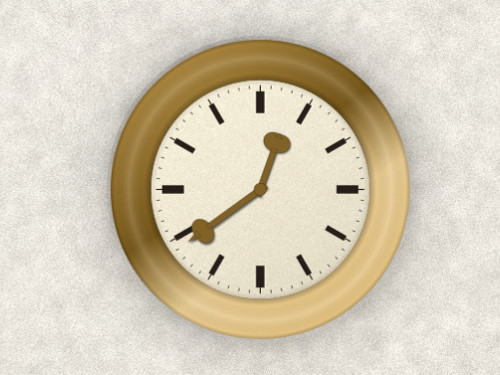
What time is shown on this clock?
12:39
